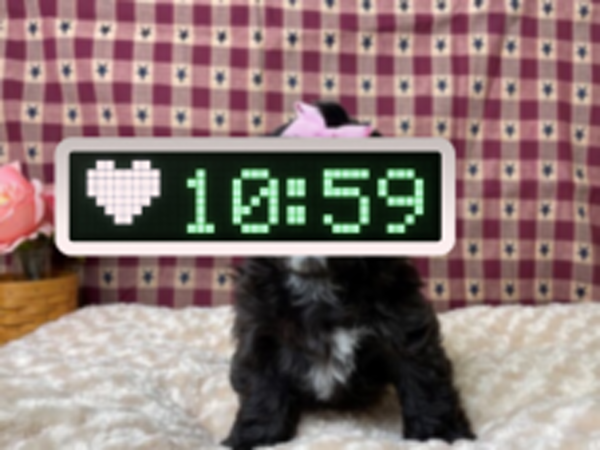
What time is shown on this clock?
10:59
